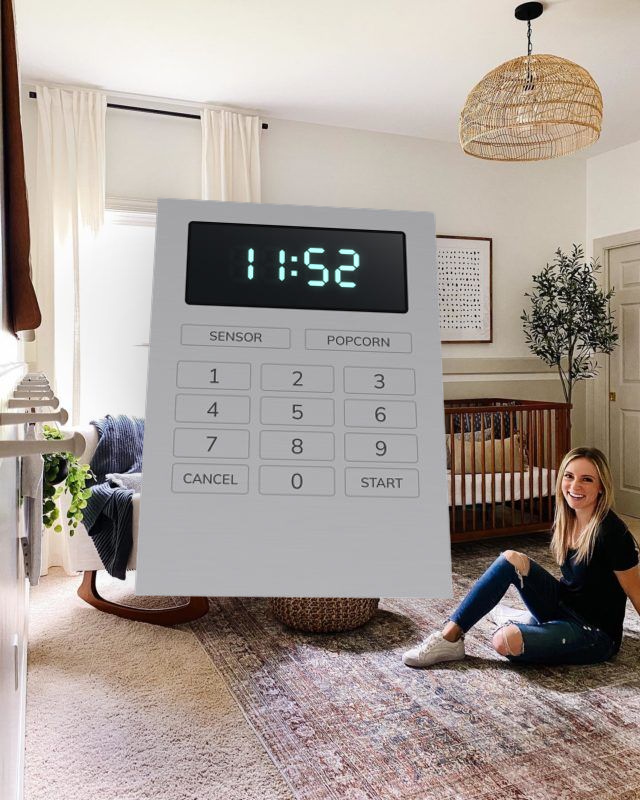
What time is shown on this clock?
11:52
